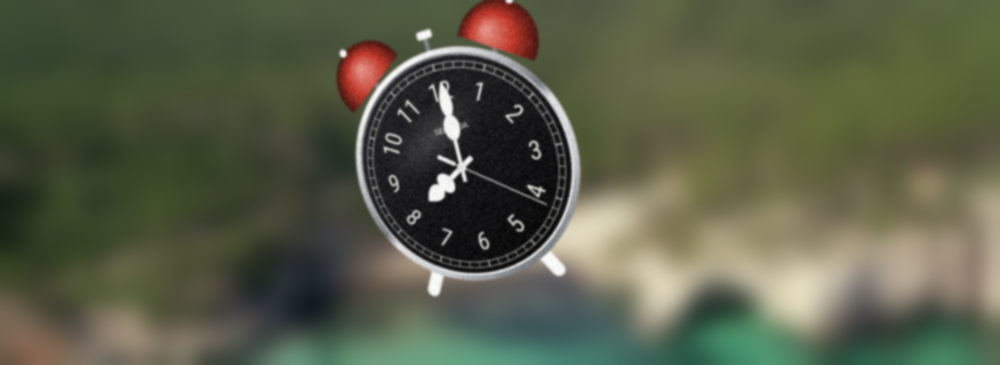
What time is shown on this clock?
8:00:21
